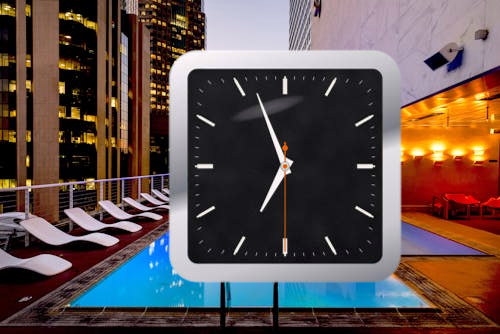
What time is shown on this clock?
6:56:30
